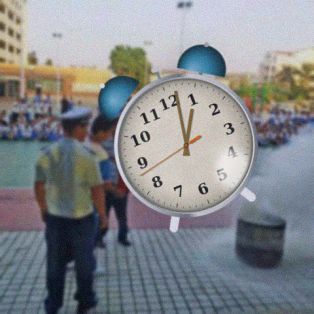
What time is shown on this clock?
1:01:43
